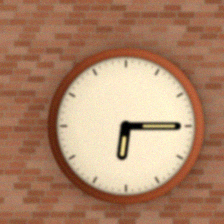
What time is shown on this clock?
6:15
